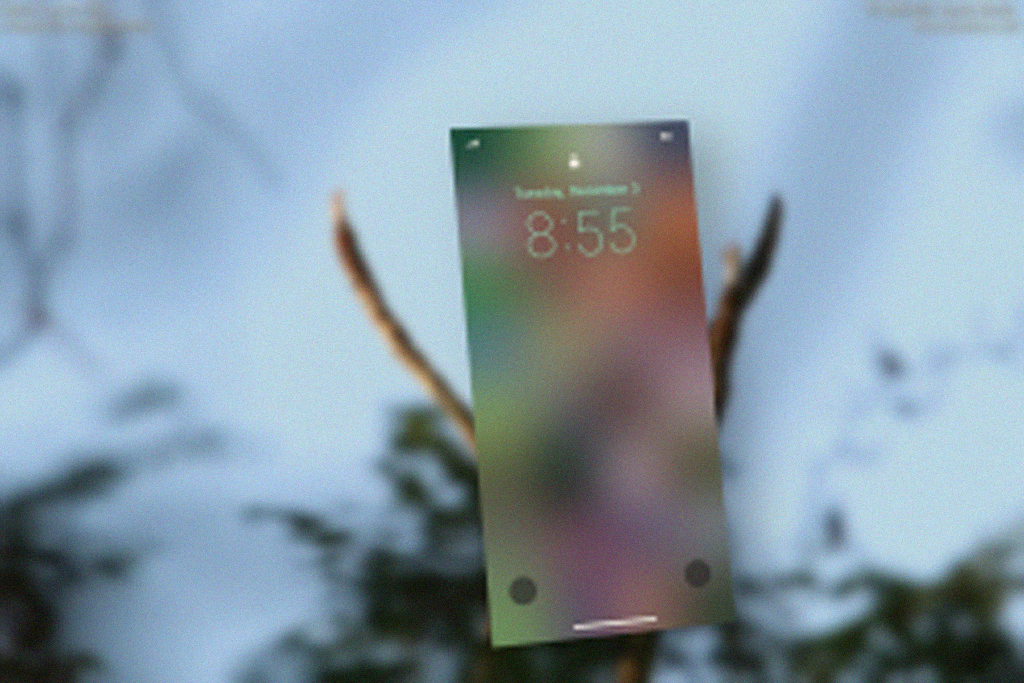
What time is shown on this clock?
8:55
